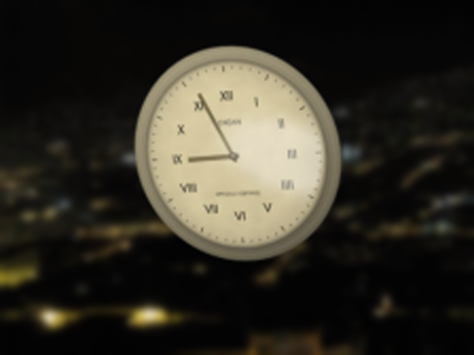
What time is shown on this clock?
8:56
